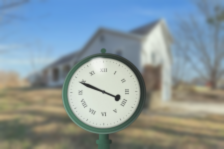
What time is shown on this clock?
3:49
